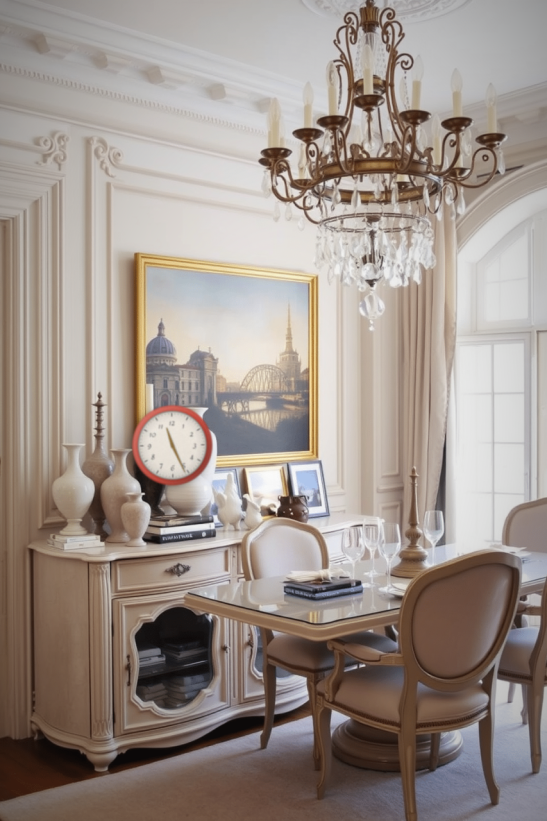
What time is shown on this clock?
11:26
